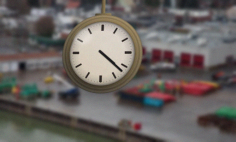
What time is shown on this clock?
4:22
